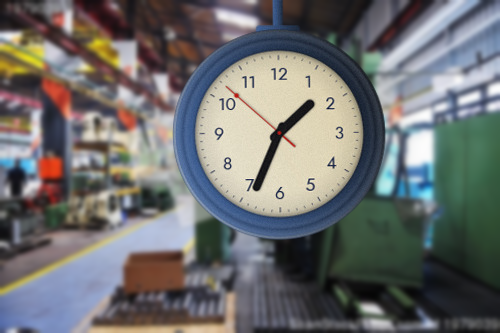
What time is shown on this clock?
1:33:52
